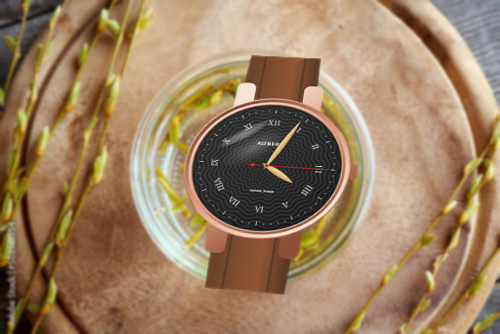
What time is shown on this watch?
4:04:15
